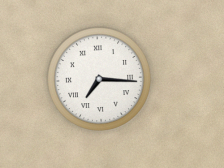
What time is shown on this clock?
7:16
